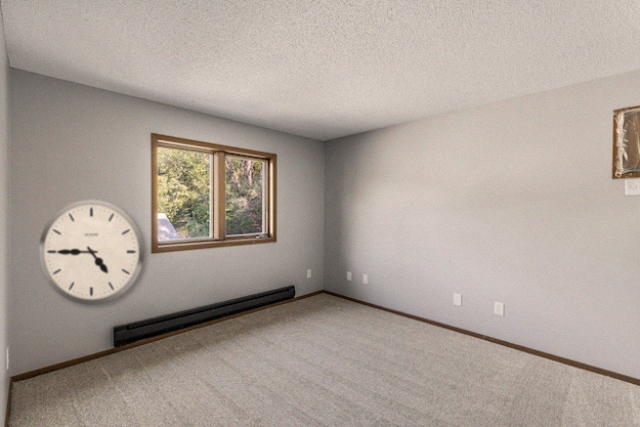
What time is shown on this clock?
4:45
